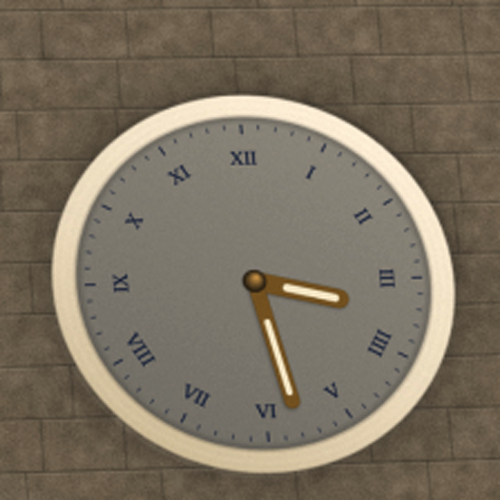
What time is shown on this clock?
3:28
